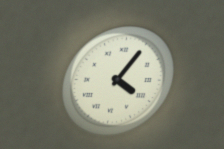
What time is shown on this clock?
4:05
